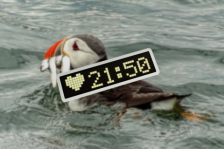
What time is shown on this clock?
21:50
